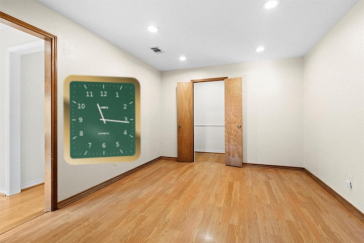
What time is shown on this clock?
11:16
